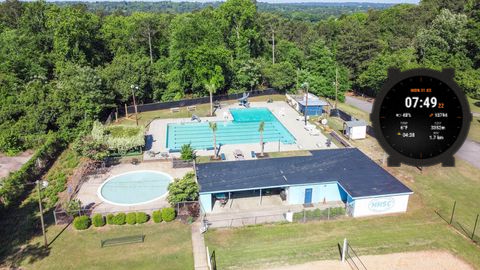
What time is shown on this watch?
7:49
